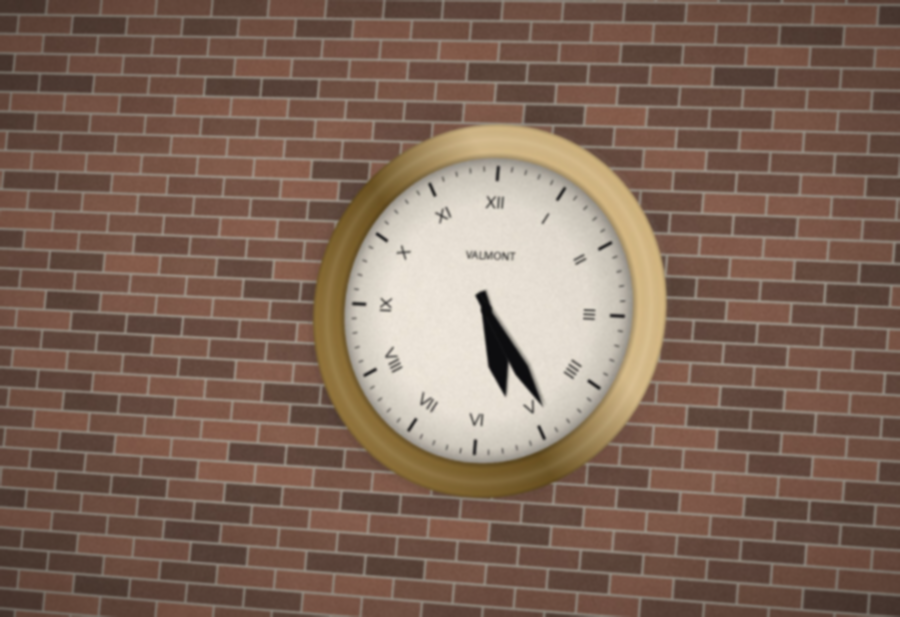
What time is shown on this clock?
5:24
